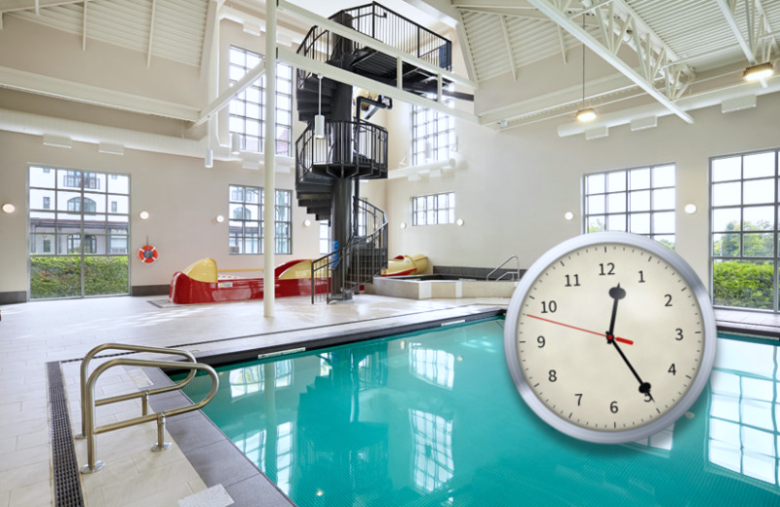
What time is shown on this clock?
12:24:48
